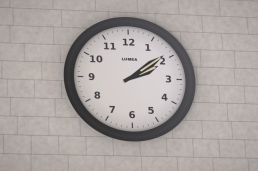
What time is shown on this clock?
2:09
